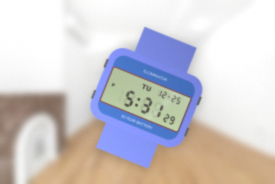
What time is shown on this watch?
5:31
